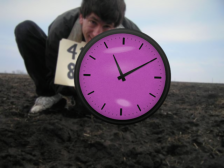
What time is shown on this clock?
11:10
